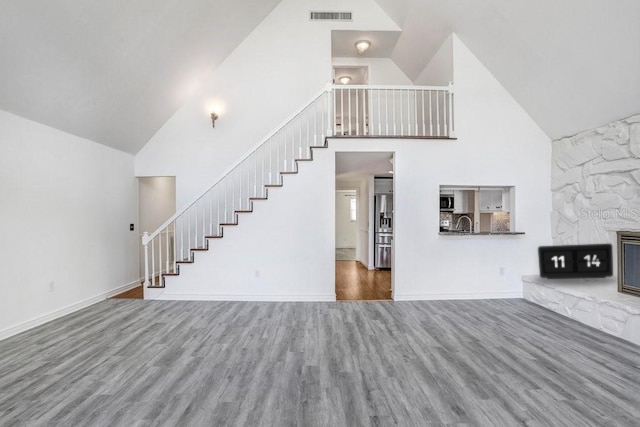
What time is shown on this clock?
11:14
